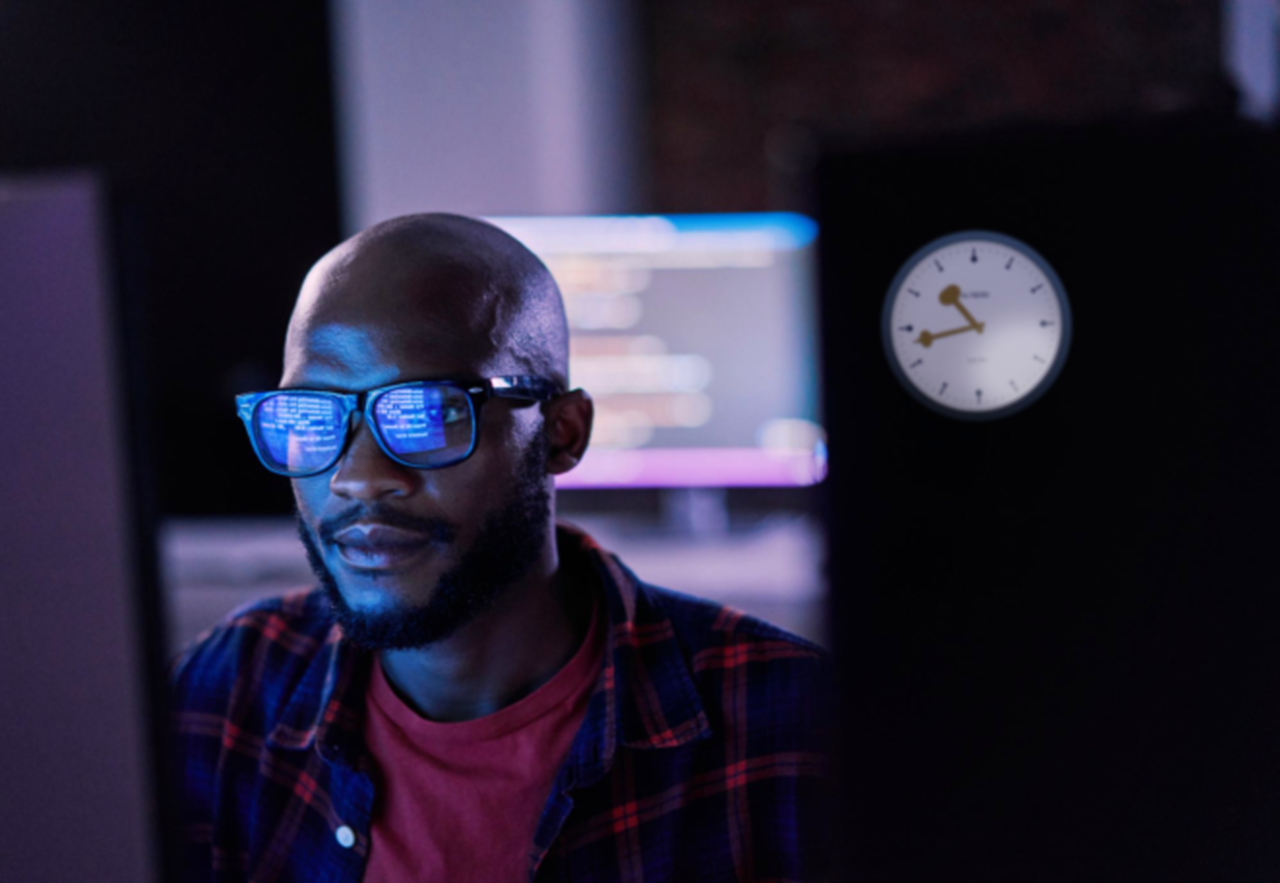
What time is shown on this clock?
10:43
